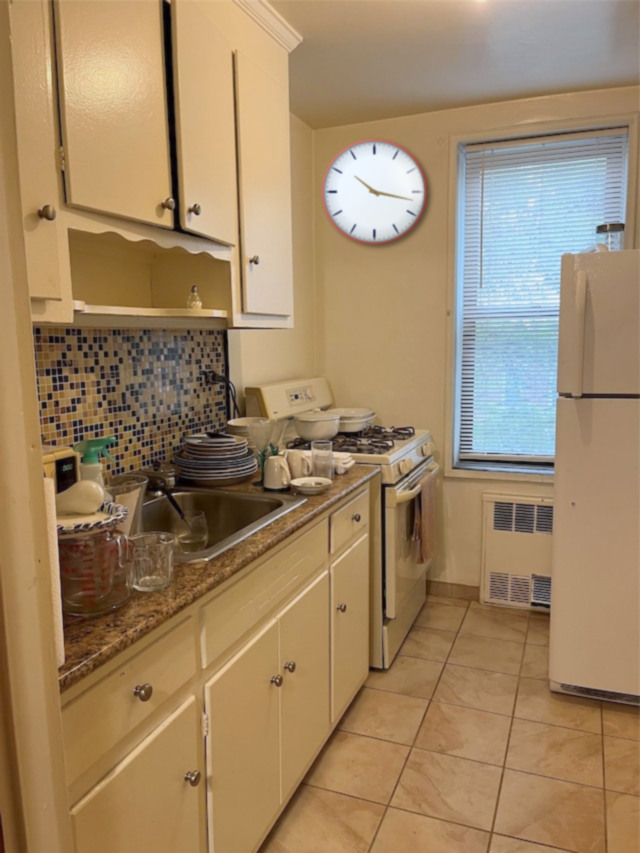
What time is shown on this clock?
10:17
